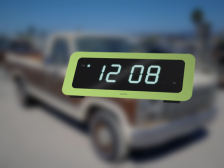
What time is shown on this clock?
12:08
